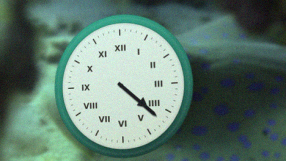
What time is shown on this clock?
4:22
